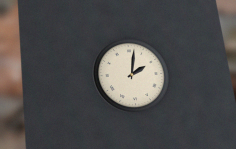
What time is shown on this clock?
2:02
